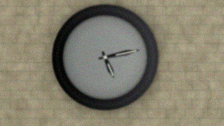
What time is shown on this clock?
5:13
